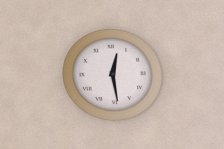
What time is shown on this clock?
12:29
